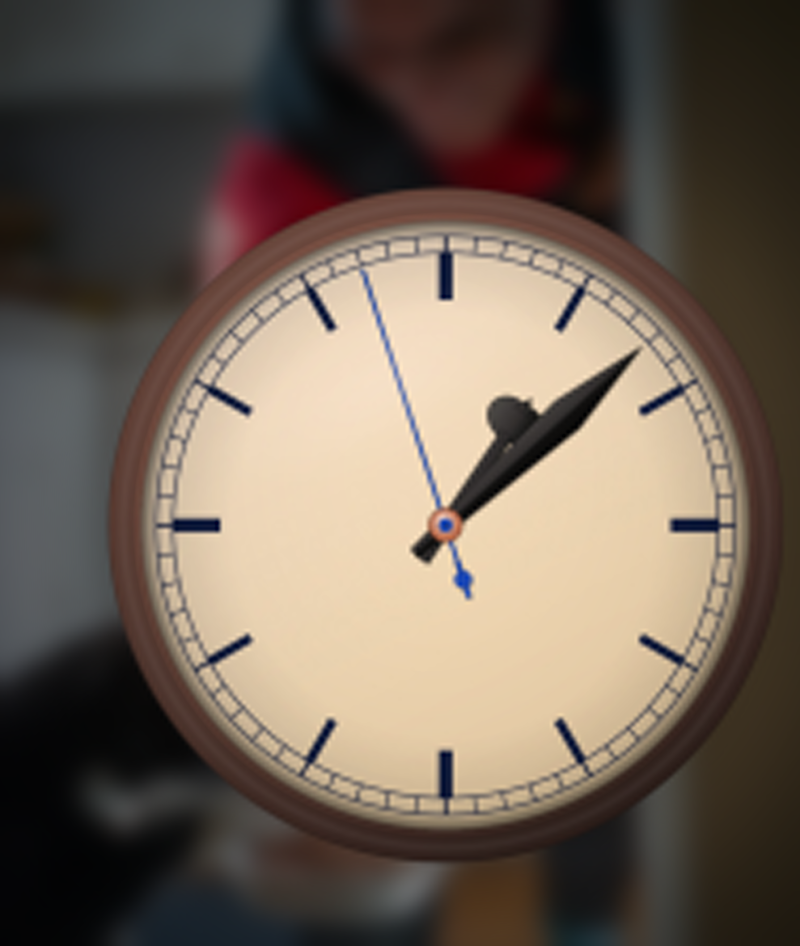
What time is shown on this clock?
1:07:57
